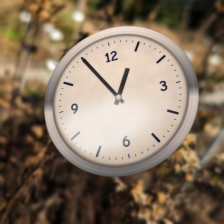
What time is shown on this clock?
12:55
